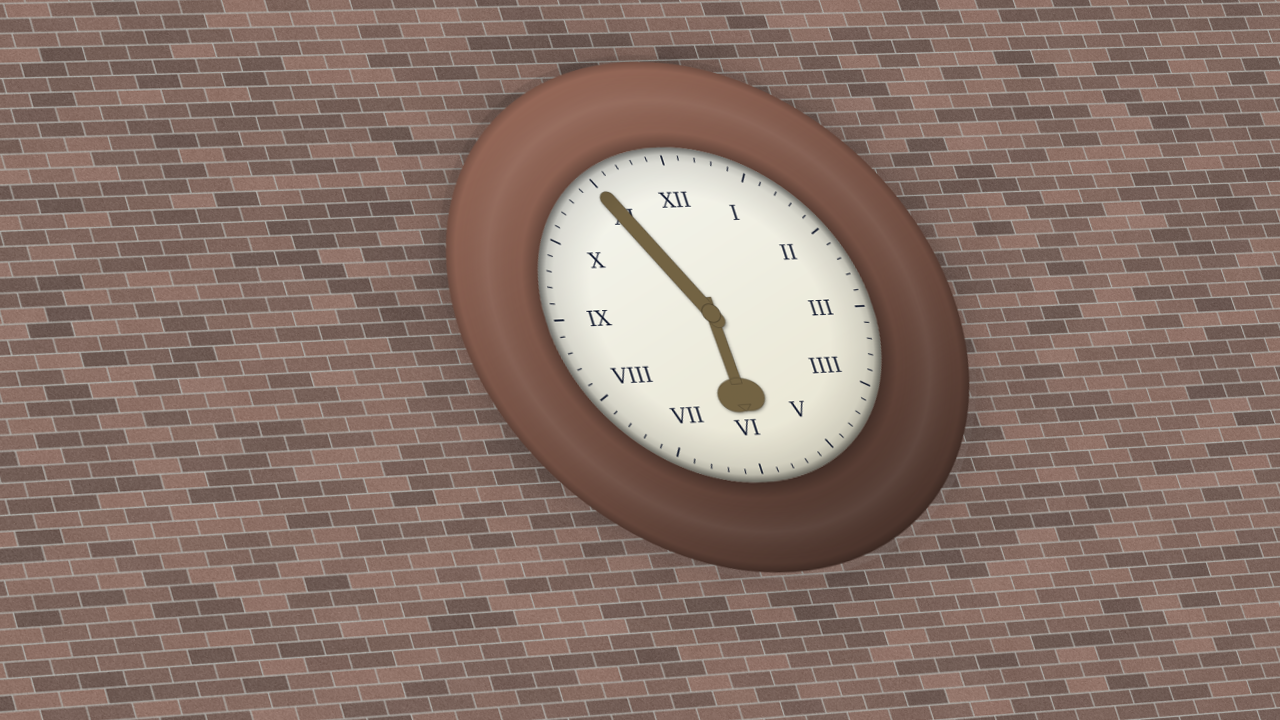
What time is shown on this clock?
5:55
